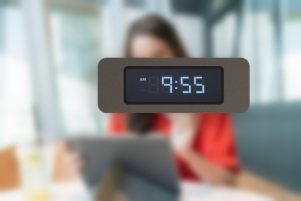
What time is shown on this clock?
9:55
